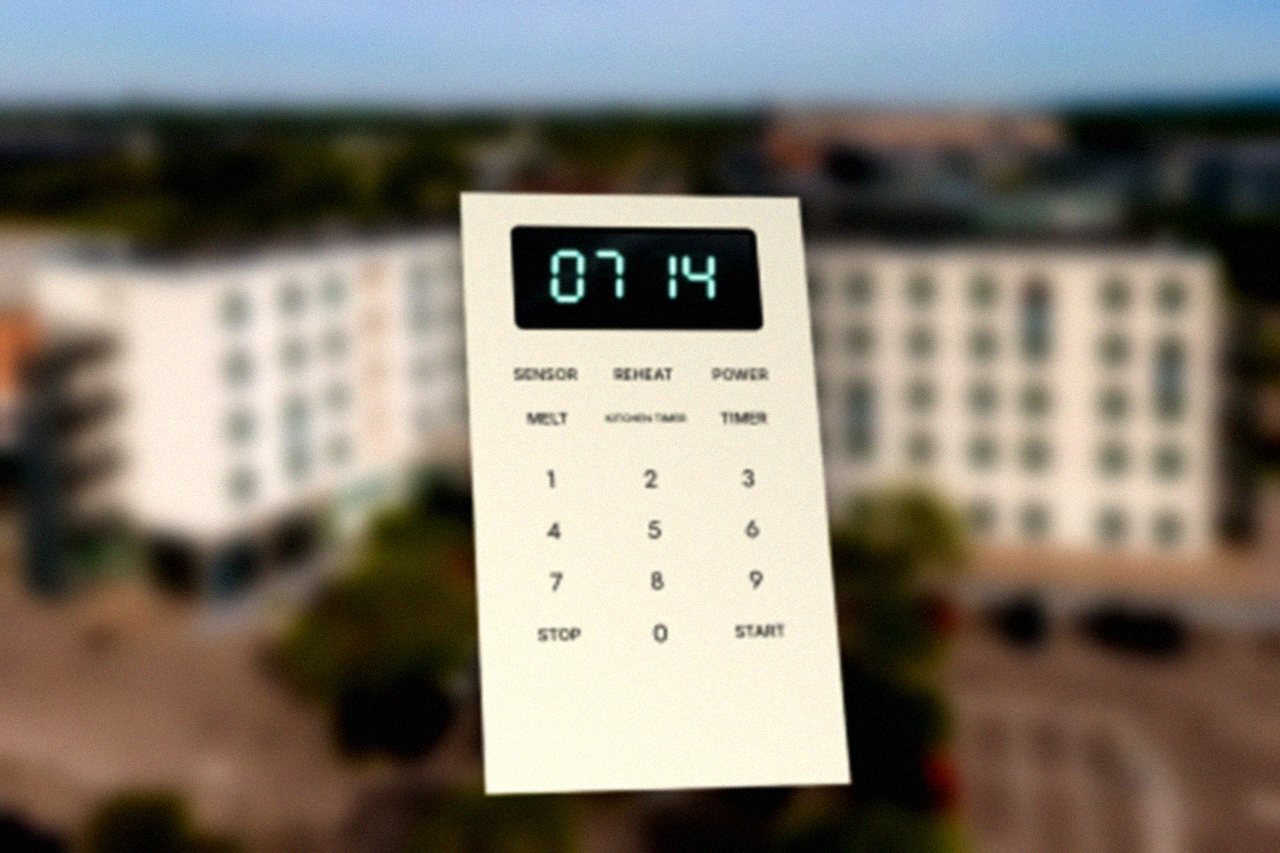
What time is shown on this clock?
7:14
